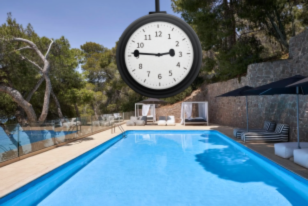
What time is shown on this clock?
2:46
